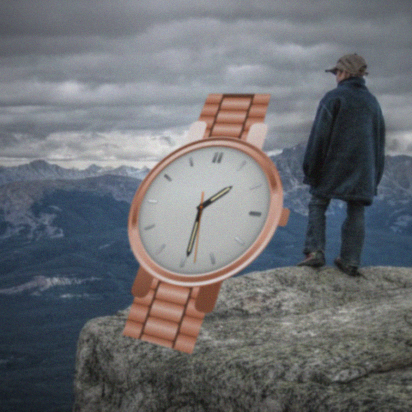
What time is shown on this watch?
1:29:28
